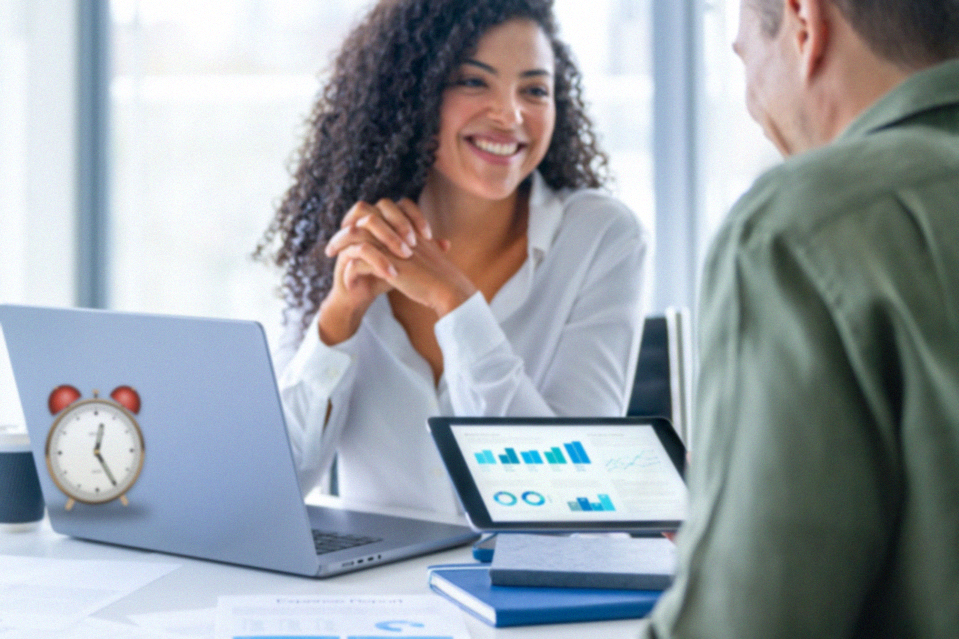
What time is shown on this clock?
12:25
